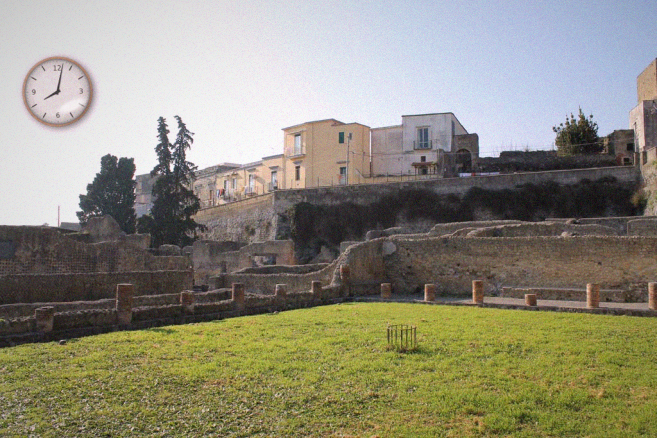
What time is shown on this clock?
8:02
